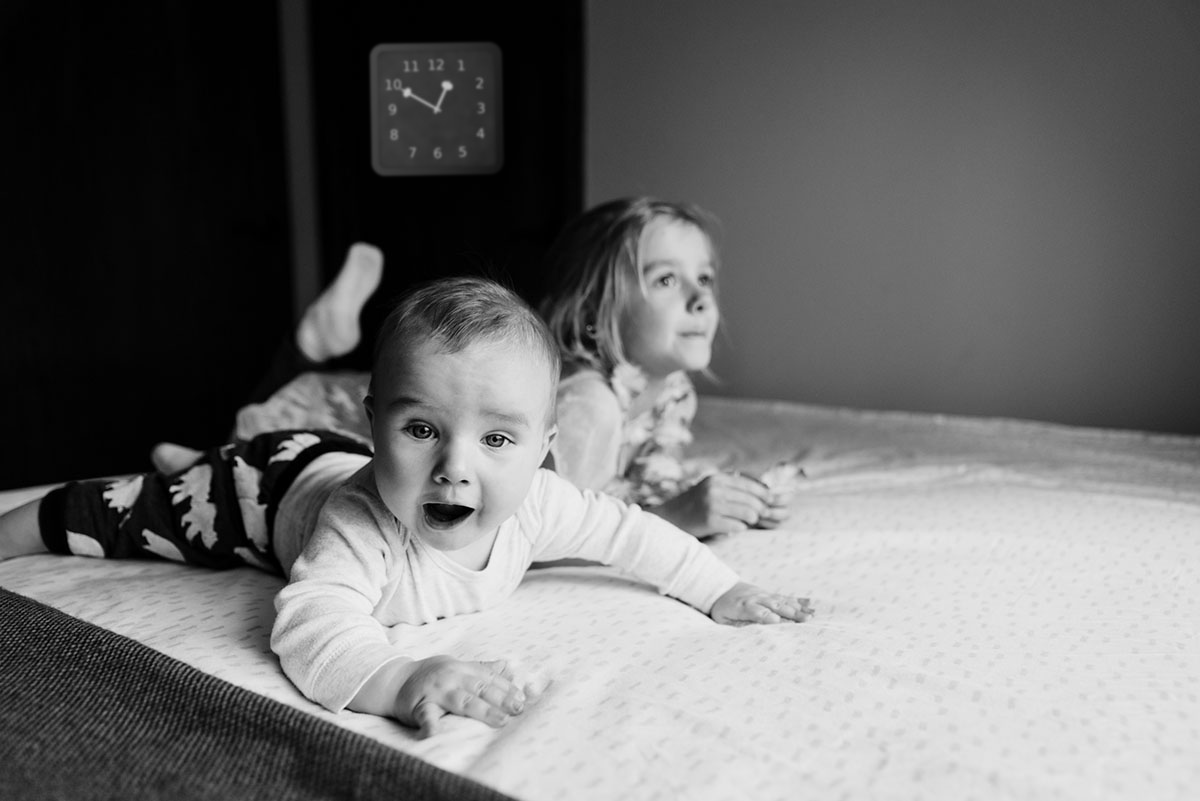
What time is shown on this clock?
12:50
